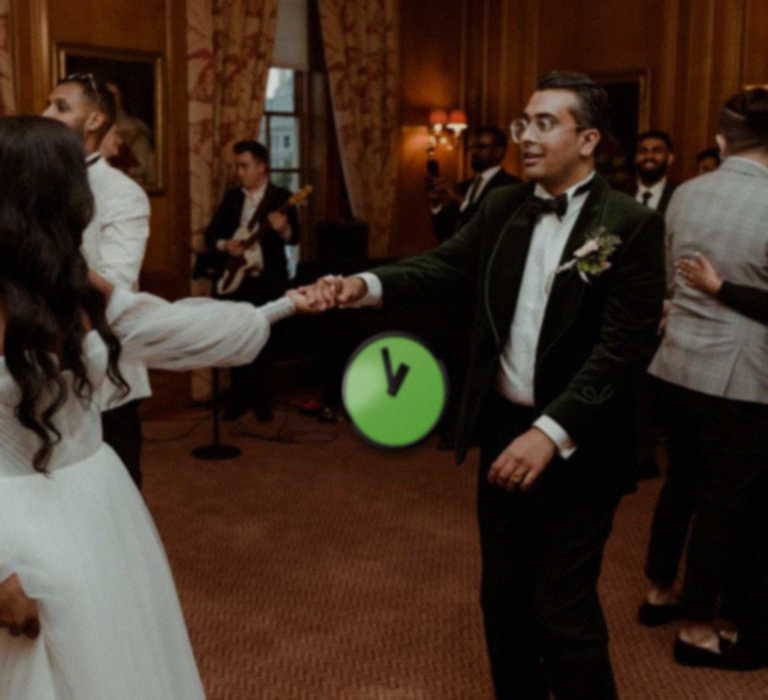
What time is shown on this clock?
12:58
